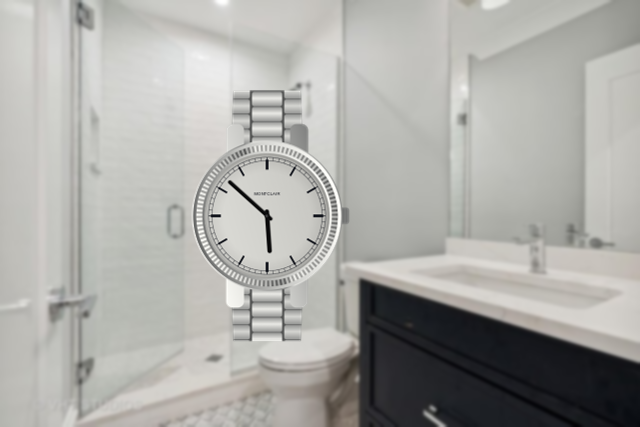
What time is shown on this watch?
5:52
